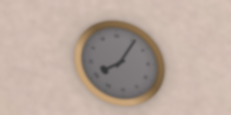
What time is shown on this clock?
8:06
